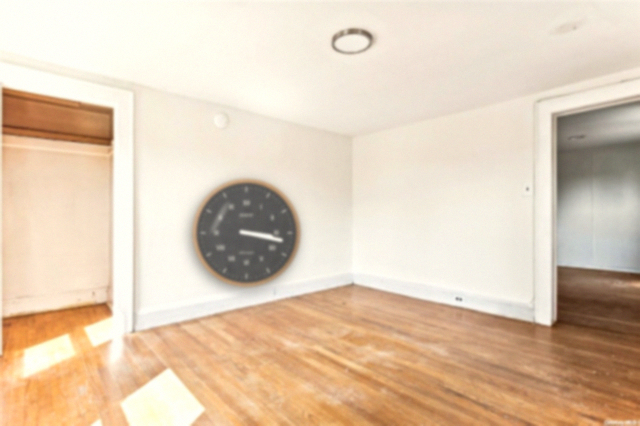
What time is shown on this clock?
3:17
